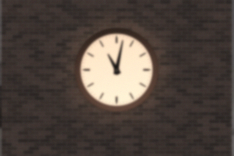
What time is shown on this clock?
11:02
